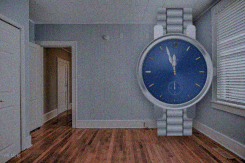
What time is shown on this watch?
11:57
